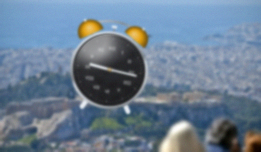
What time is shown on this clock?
9:16
